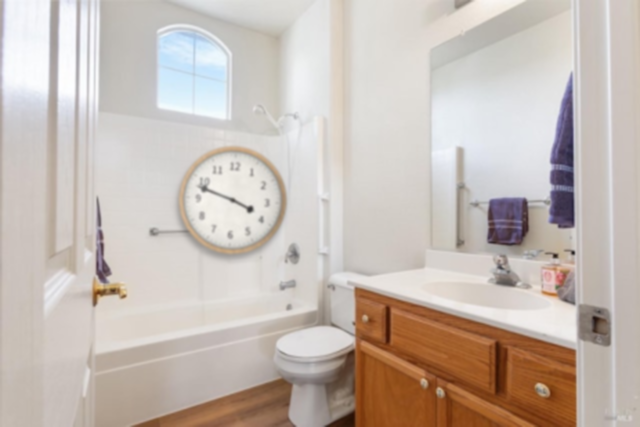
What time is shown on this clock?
3:48
